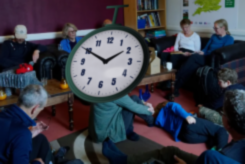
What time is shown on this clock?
1:50
